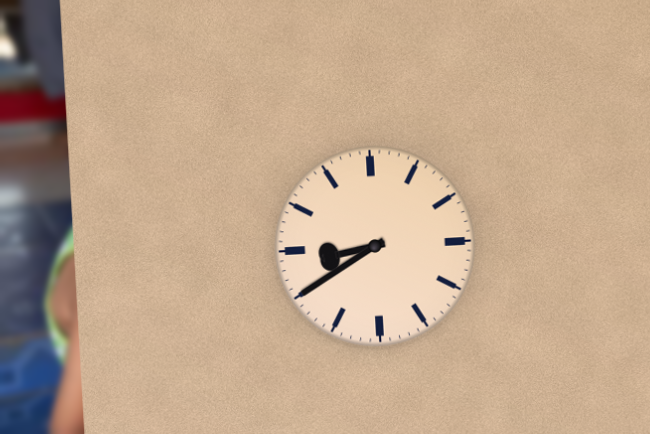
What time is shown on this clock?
8:40
